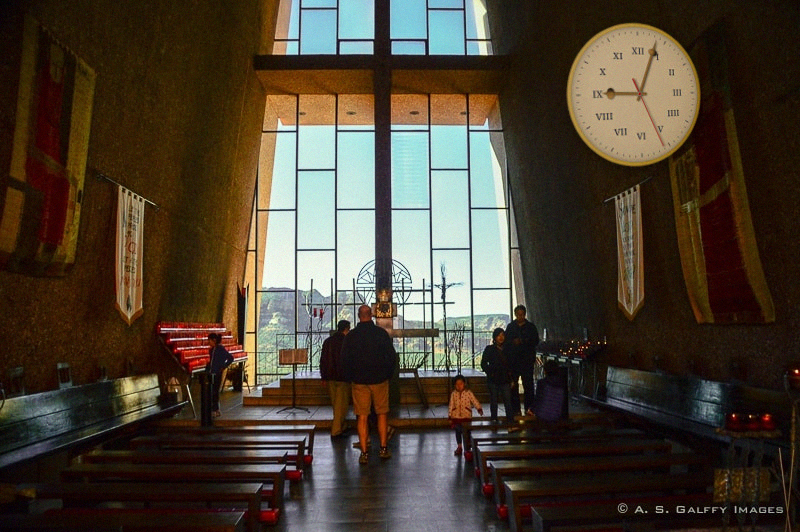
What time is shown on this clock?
9:03:26
